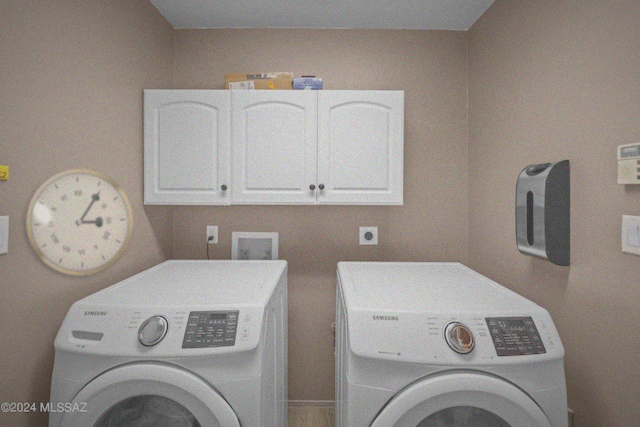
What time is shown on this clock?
3:06
